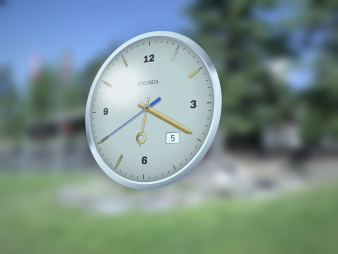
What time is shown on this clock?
6:19:40
